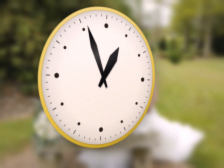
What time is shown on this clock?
12:56
